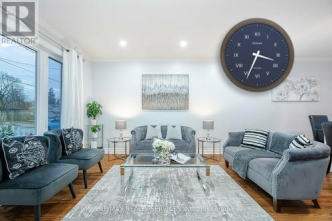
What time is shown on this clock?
3:34
